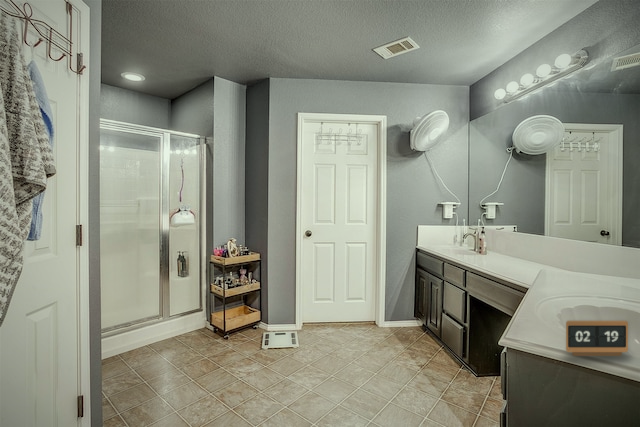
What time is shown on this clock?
2:19
